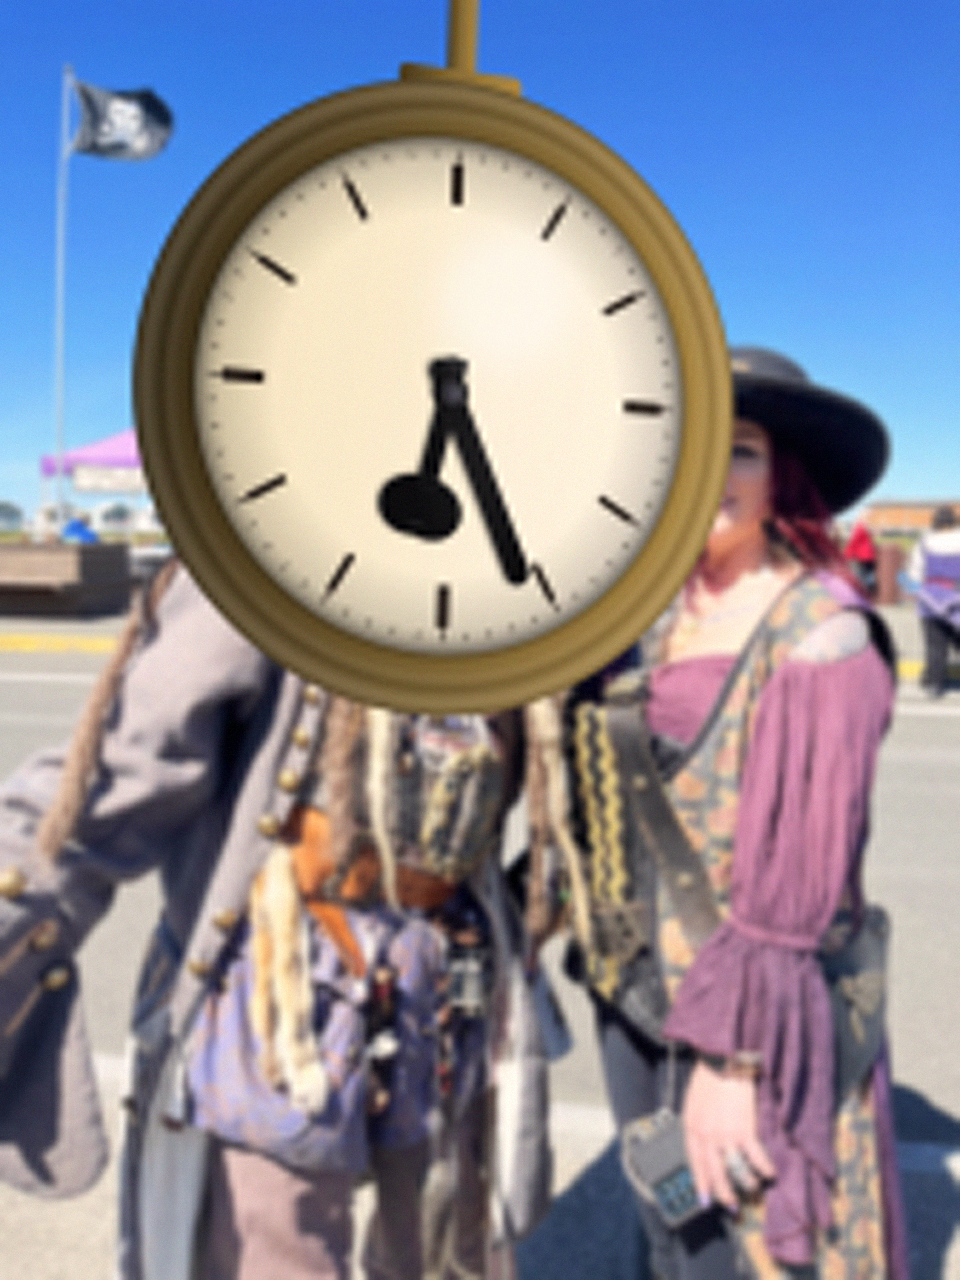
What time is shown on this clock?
6:26
